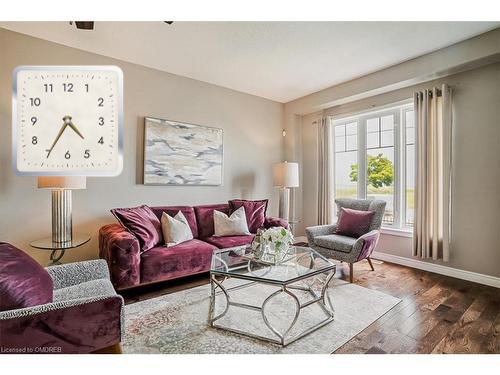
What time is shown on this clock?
4:35
